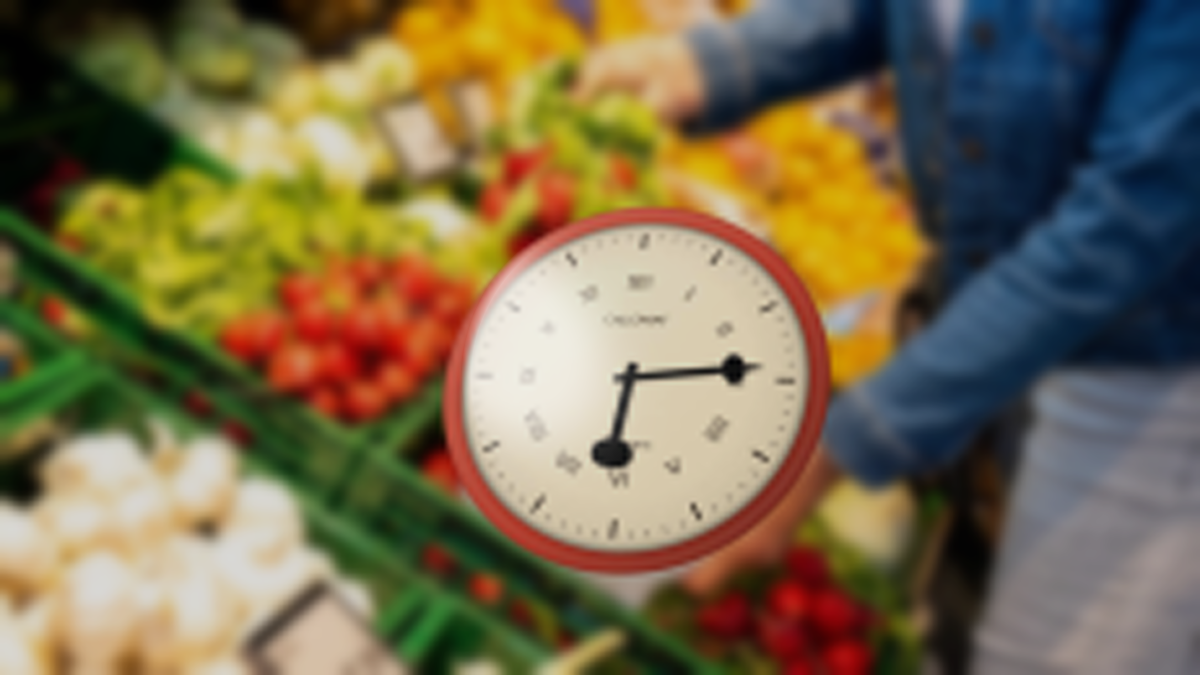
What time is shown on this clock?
6:14
